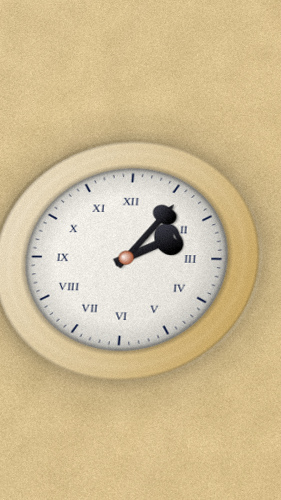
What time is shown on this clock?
2:06
